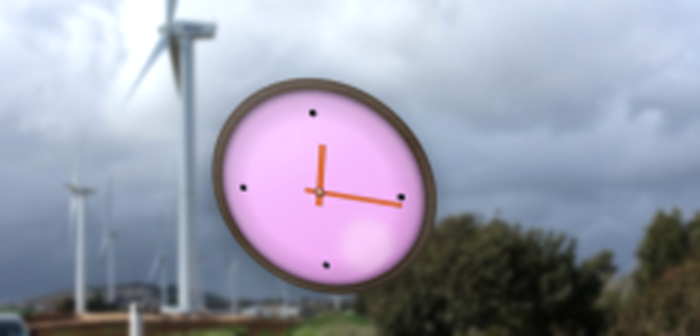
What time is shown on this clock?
12:16
